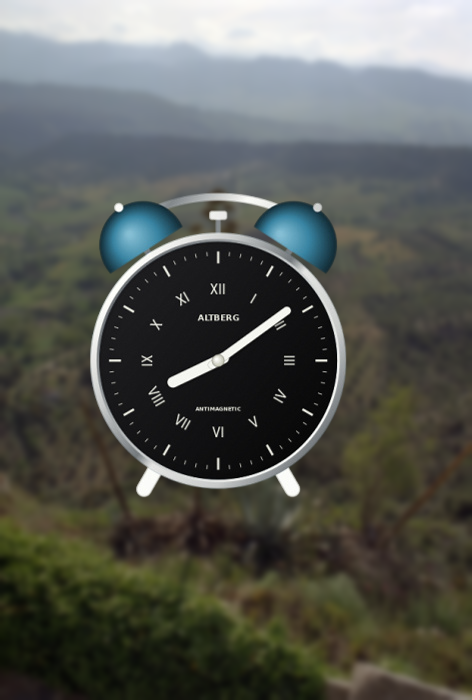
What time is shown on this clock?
8:09
